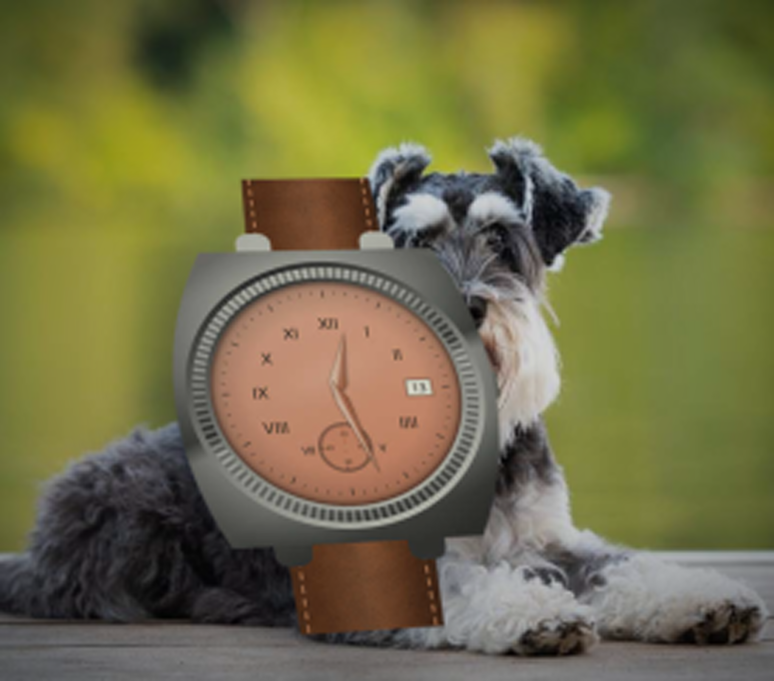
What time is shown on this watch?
12:27
